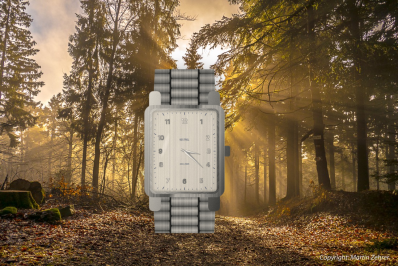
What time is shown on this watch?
3:22
